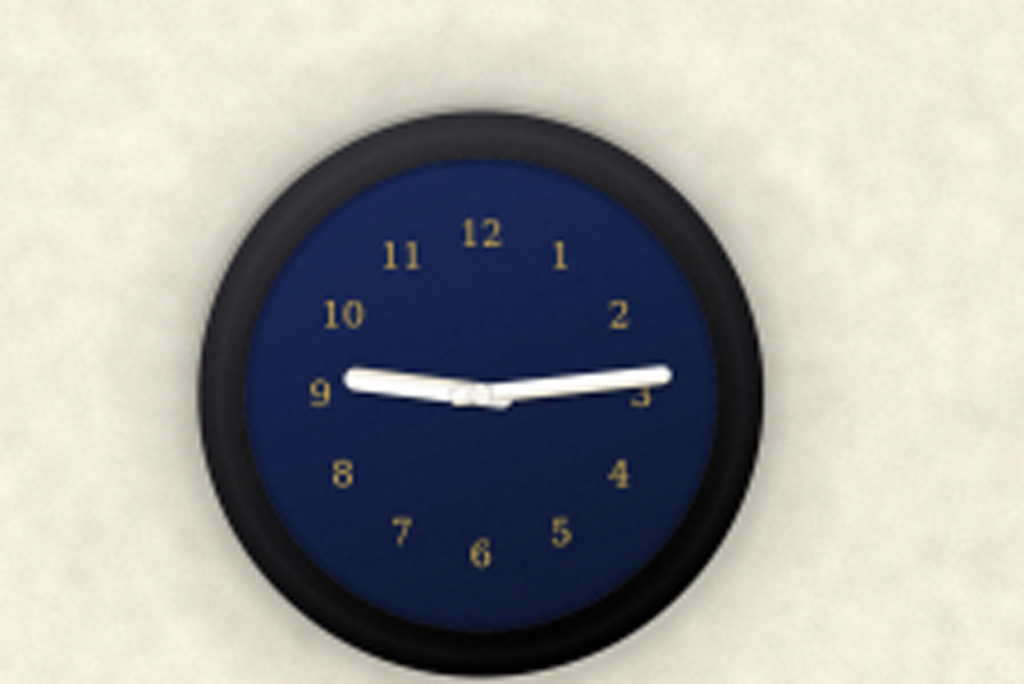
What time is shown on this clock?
9:14
